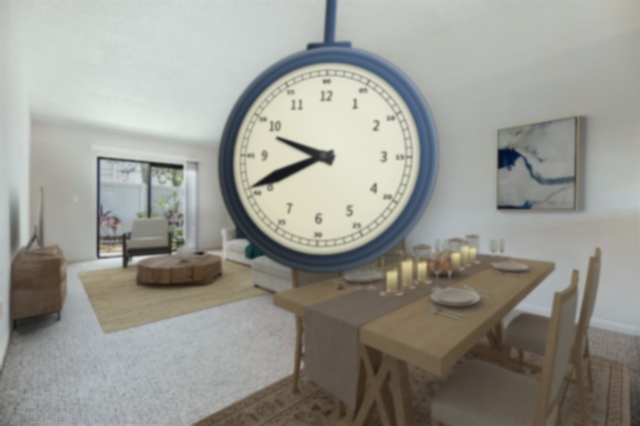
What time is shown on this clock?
9:41
